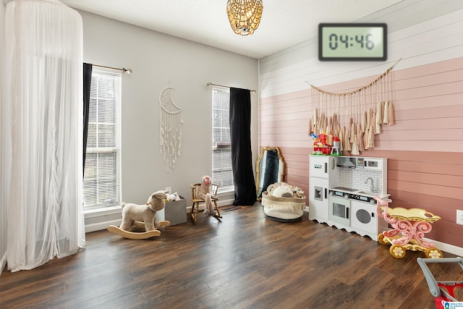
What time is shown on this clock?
4:46
